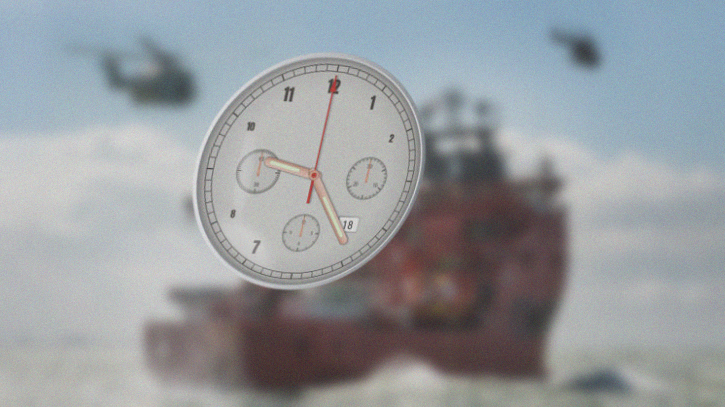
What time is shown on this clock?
9:24
